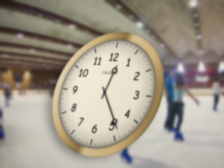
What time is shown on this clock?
12:24
